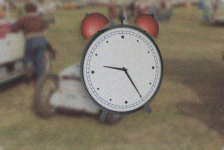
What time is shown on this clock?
9:25
